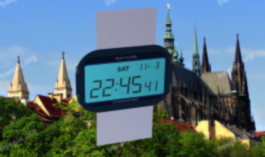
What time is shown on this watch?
22:45:41
